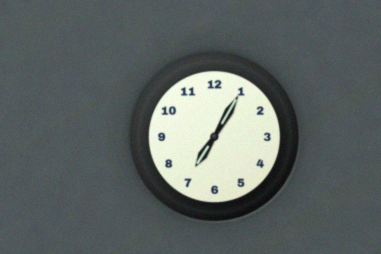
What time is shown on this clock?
7:05
